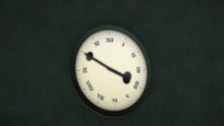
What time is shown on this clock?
3:50
